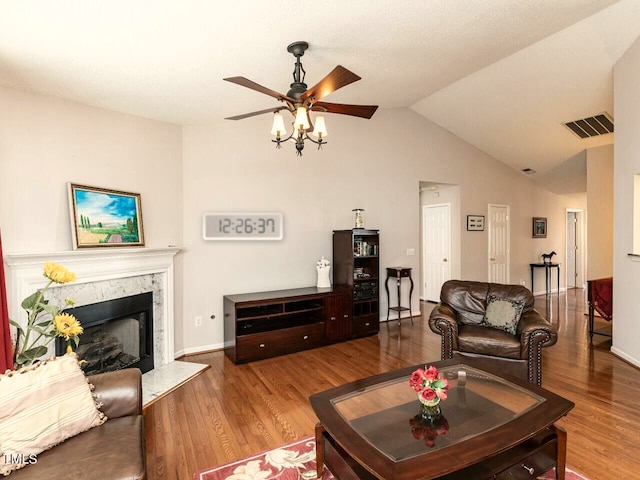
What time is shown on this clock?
12:26:37
